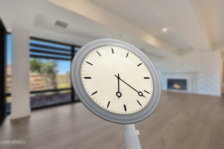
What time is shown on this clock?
6:22
